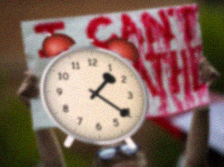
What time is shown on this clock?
1:21
